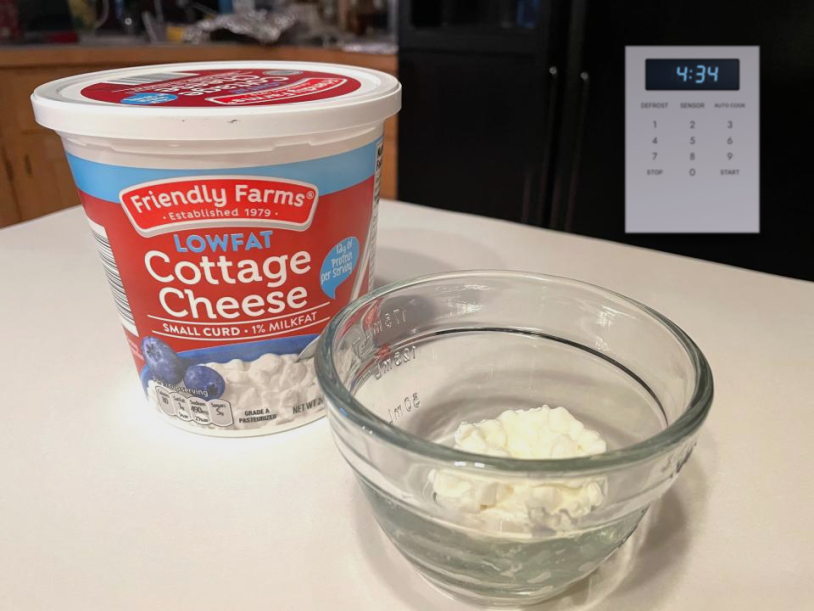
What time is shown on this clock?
4:34
